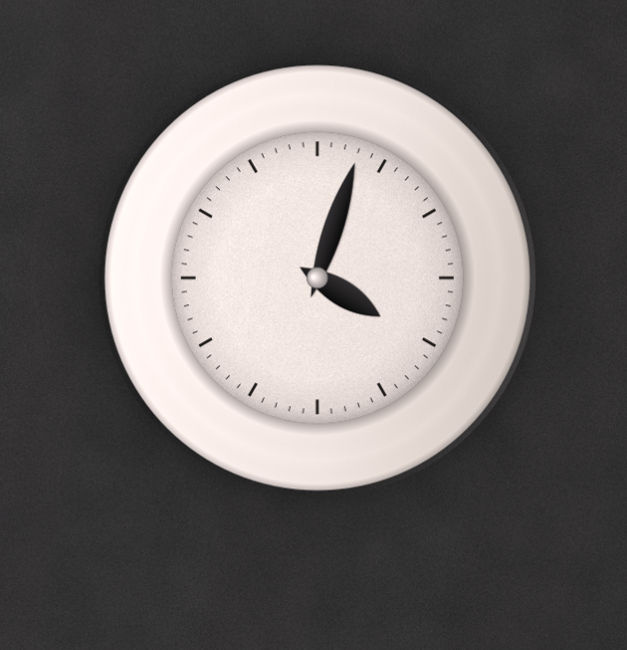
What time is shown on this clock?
4:03
